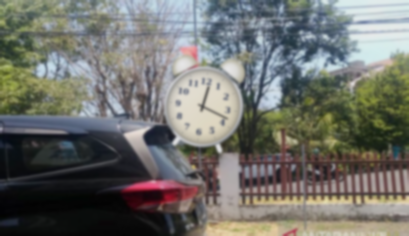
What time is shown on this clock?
12:18
